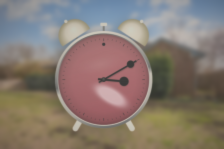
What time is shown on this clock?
3:10
